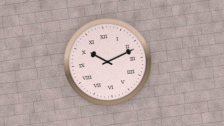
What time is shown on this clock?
10:12
